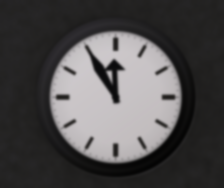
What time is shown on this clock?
11:55
